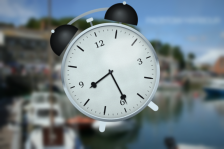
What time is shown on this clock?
8:29
